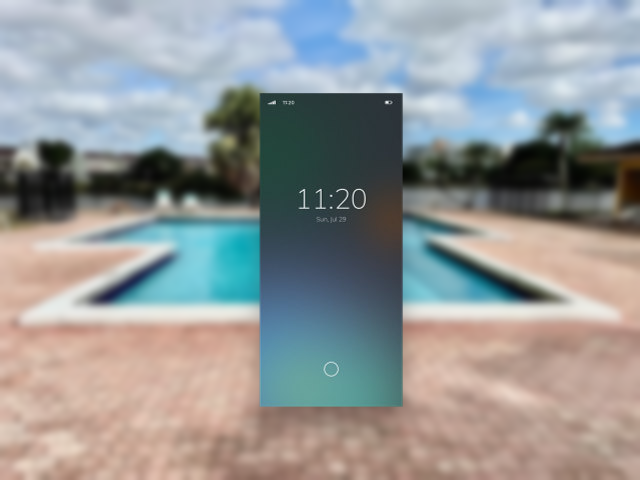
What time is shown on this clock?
11:20
